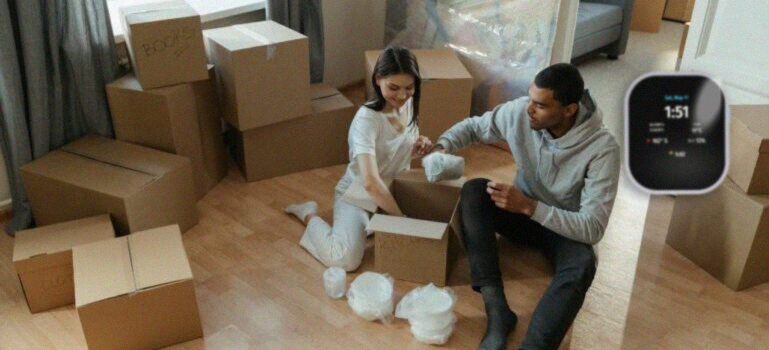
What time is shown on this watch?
1:51
